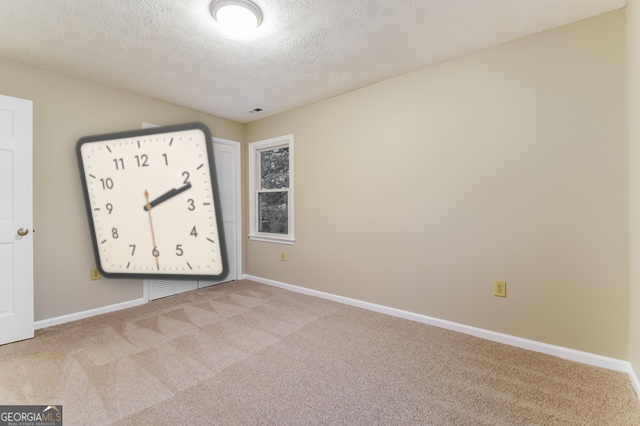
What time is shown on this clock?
2:11:30
